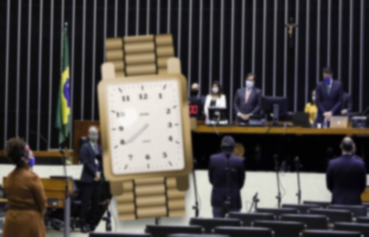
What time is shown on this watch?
7:39
